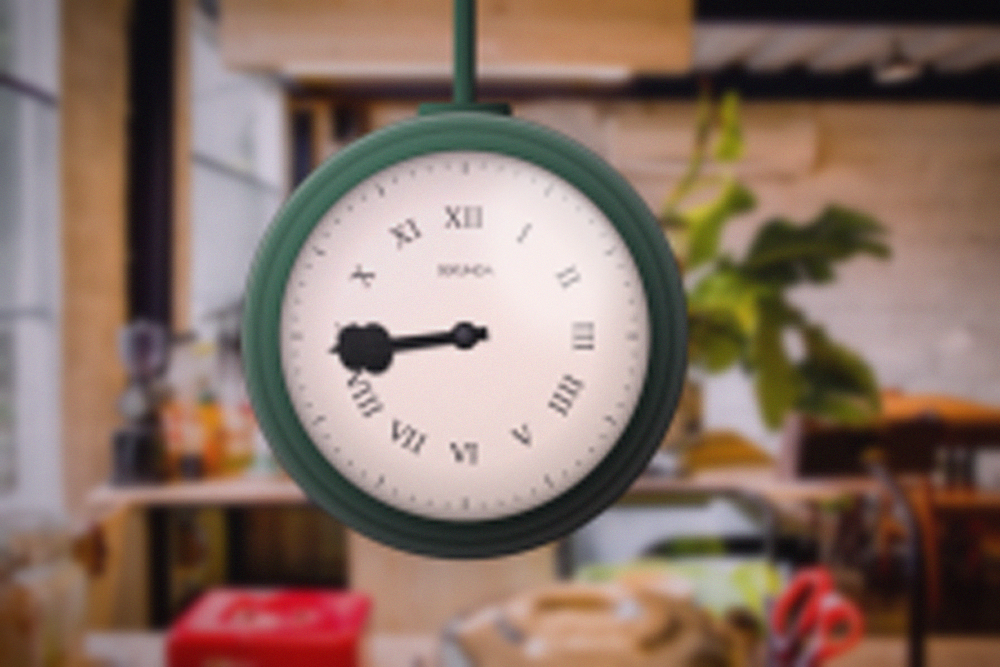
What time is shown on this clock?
8:44
